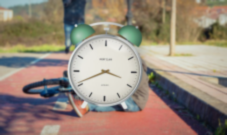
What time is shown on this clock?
3:41
